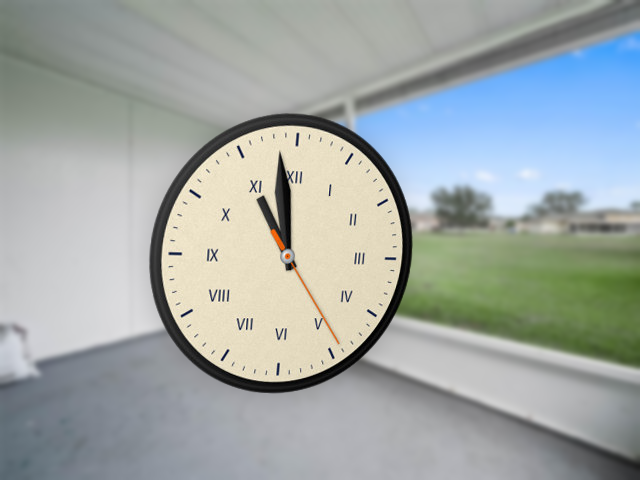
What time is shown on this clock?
10:58:24
